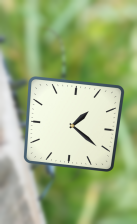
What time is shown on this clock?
1:21
